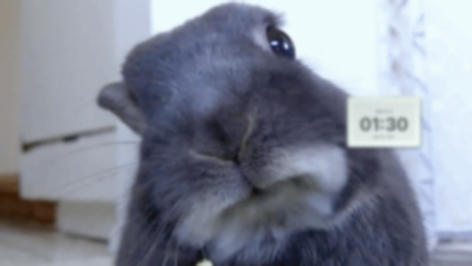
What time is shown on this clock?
1:30
